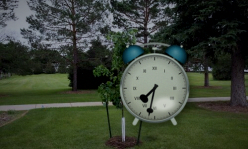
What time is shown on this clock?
7:32
